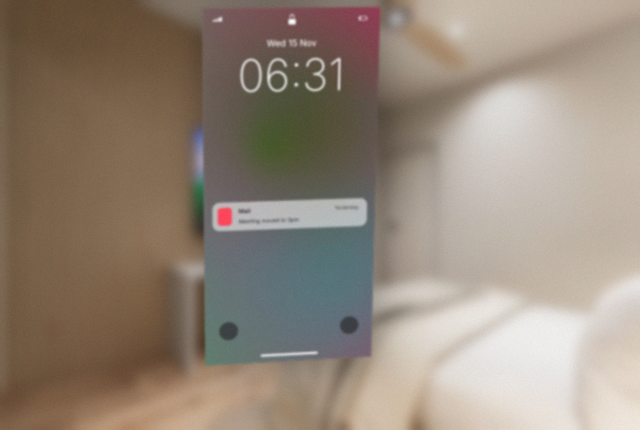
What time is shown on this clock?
6:31
